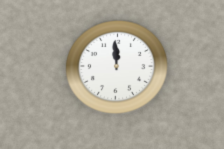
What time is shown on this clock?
11:59
